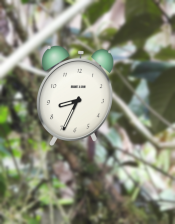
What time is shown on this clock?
8:34
